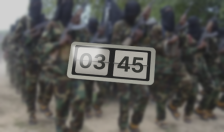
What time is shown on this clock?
3:45
